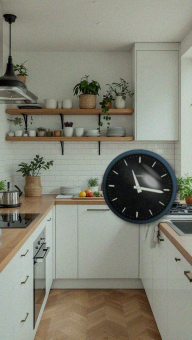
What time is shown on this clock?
11:16
